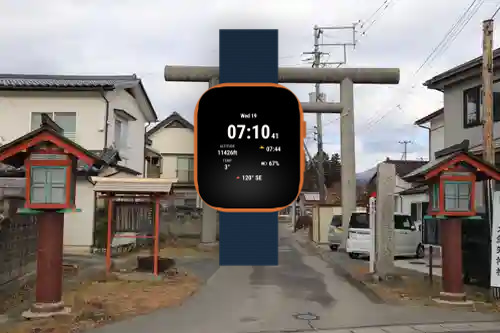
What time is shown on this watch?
7:10:41
